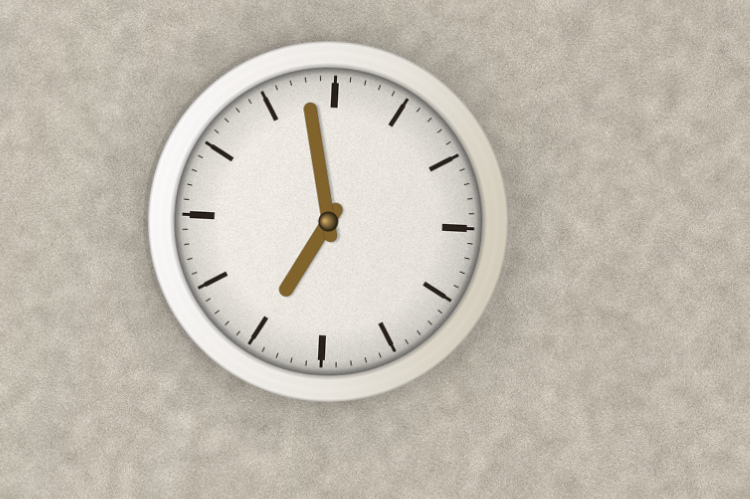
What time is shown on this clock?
6:58
